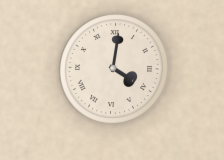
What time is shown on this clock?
4:01
